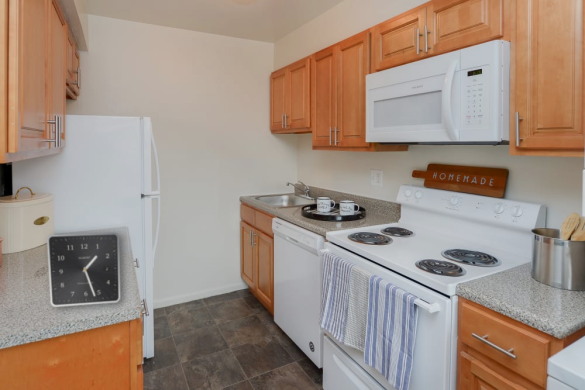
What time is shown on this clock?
1:27
